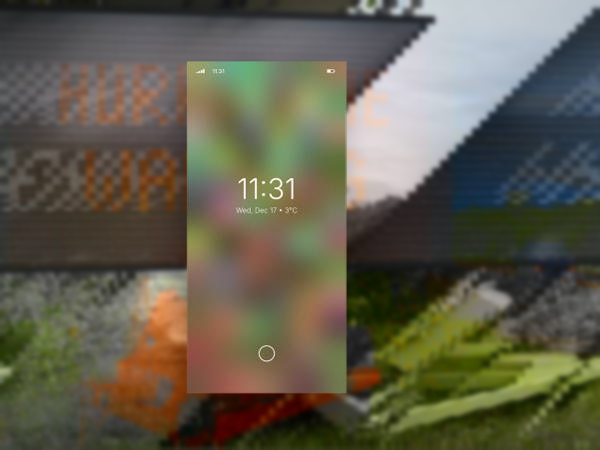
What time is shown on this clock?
11:31
